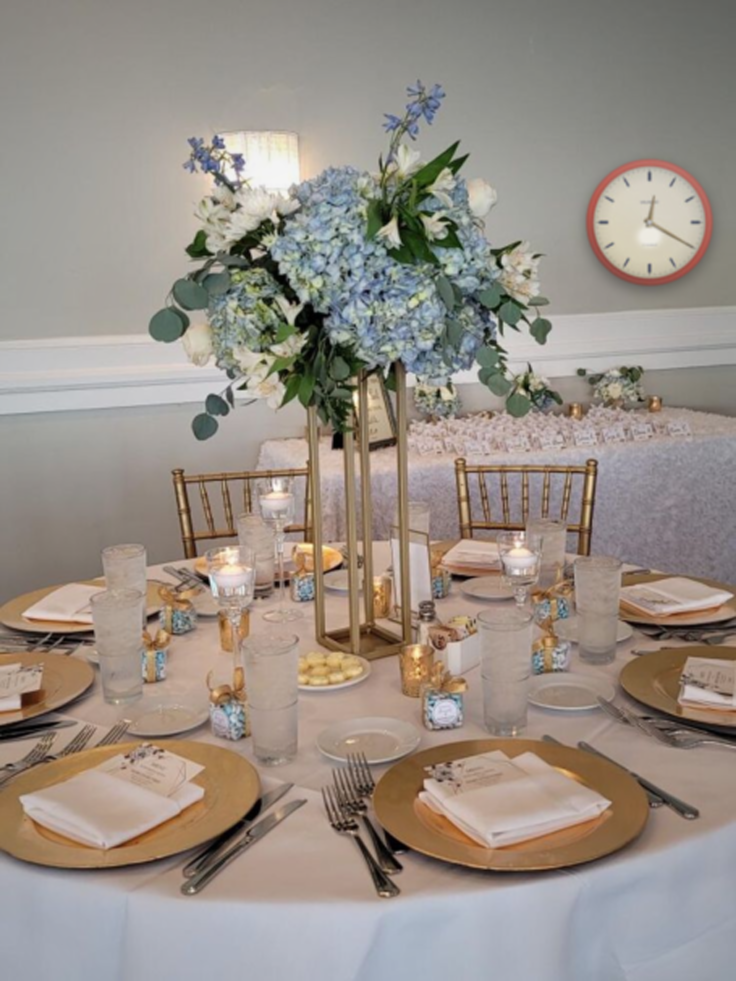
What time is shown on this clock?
12:20
